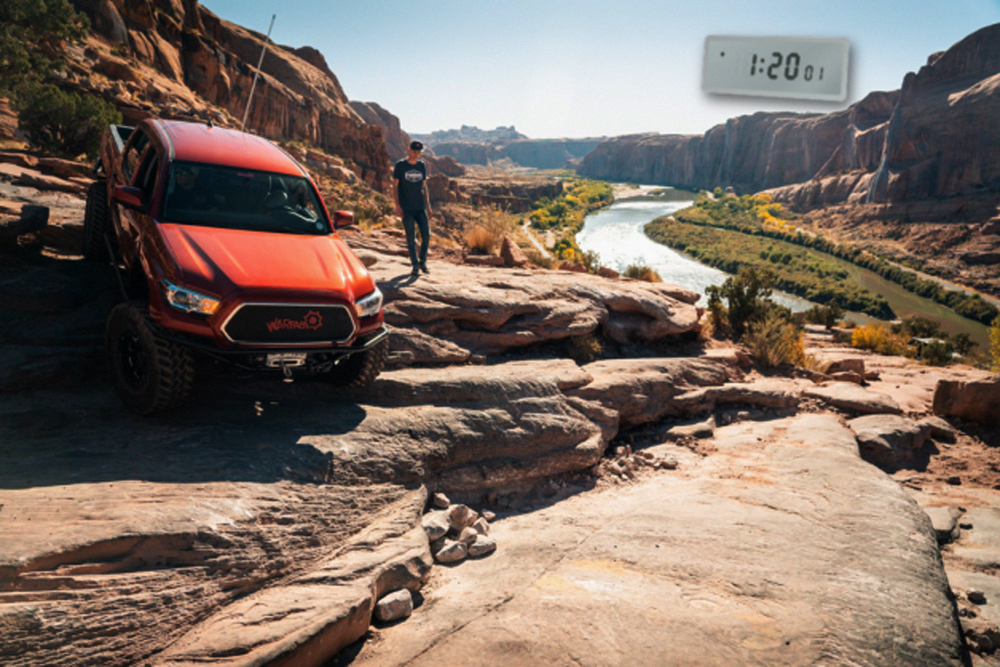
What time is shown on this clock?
1:20:01
